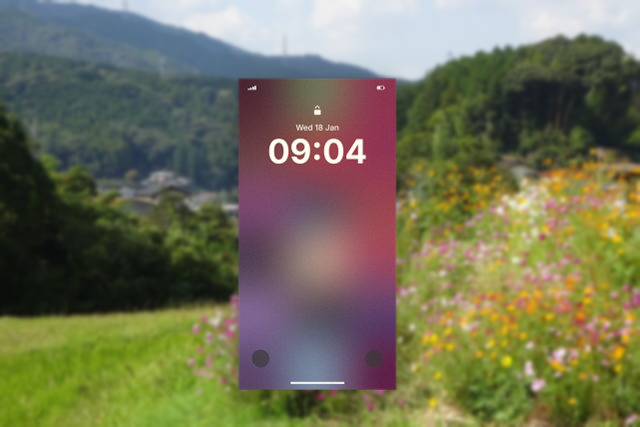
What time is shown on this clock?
9:04
